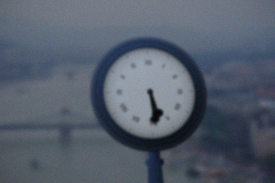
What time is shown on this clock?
5:29
